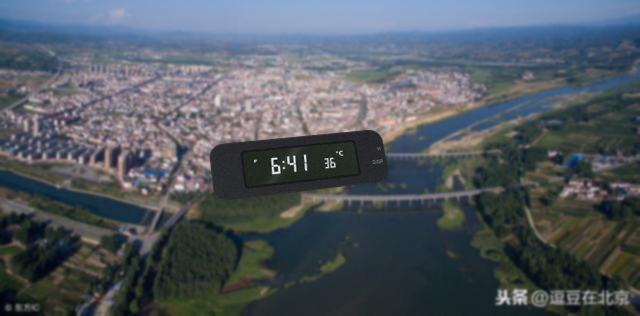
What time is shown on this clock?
6:41
